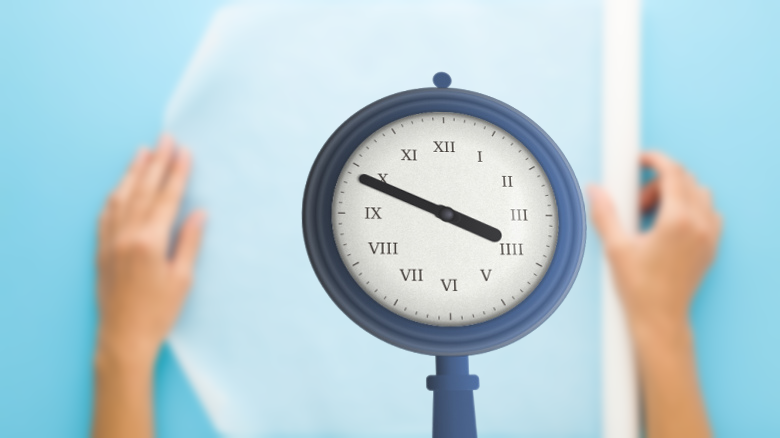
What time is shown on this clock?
3:49
